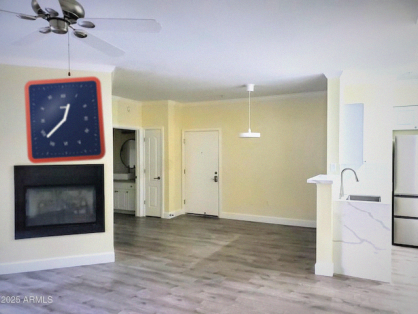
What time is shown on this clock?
12:38
